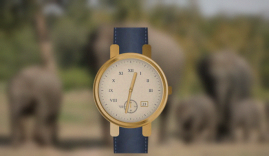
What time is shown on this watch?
12:32
